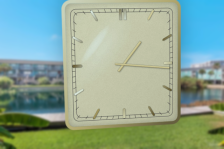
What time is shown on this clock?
1:16
